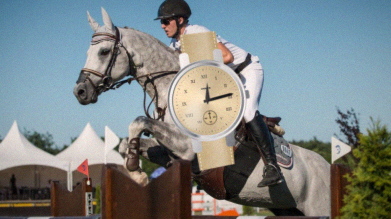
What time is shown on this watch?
12:14
